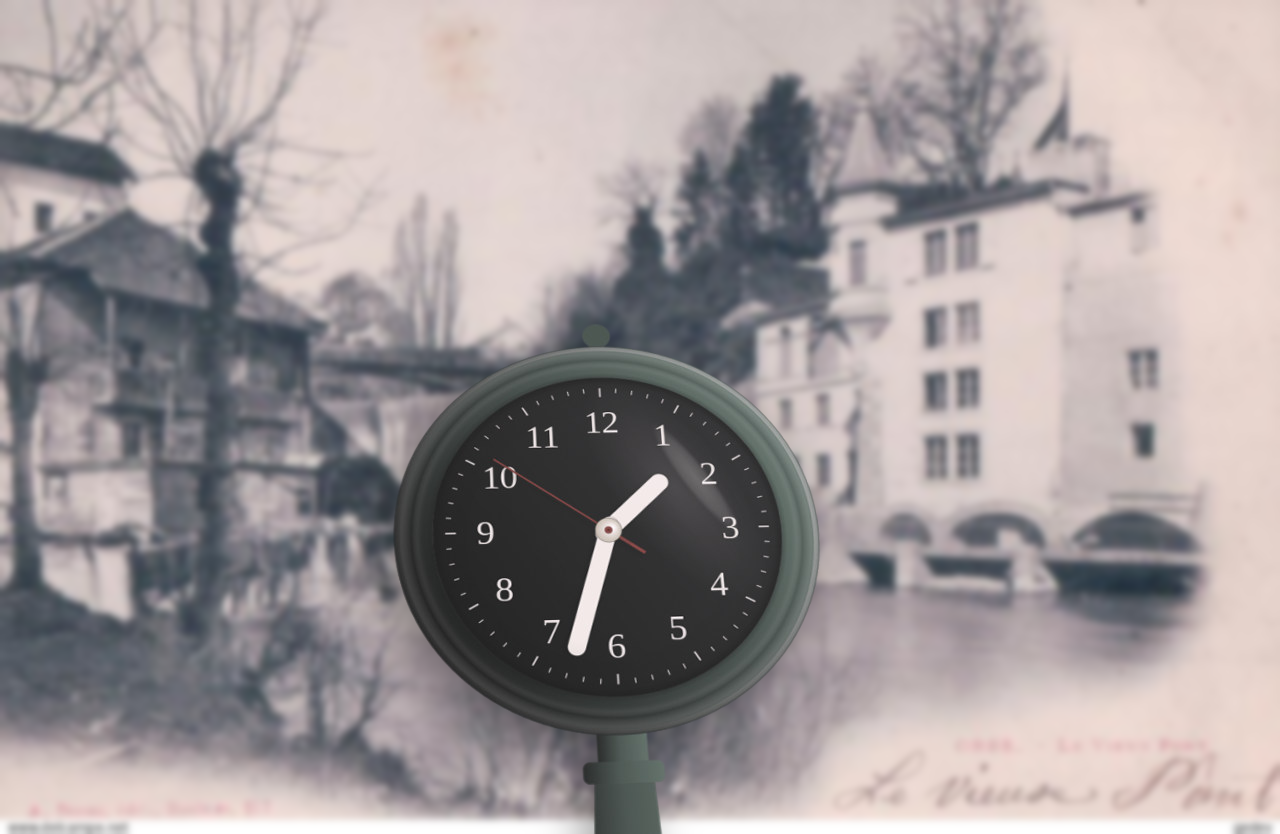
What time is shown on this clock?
1:32:51
